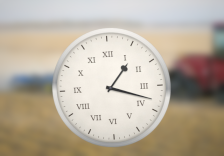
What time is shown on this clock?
1:18
